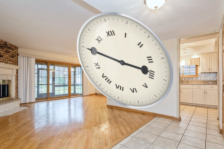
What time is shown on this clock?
3:50
